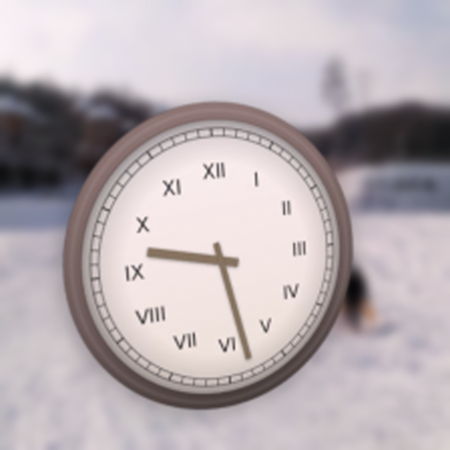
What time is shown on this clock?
9:28
